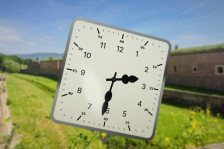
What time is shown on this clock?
2:31
